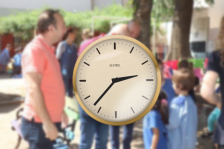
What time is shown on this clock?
2:37
